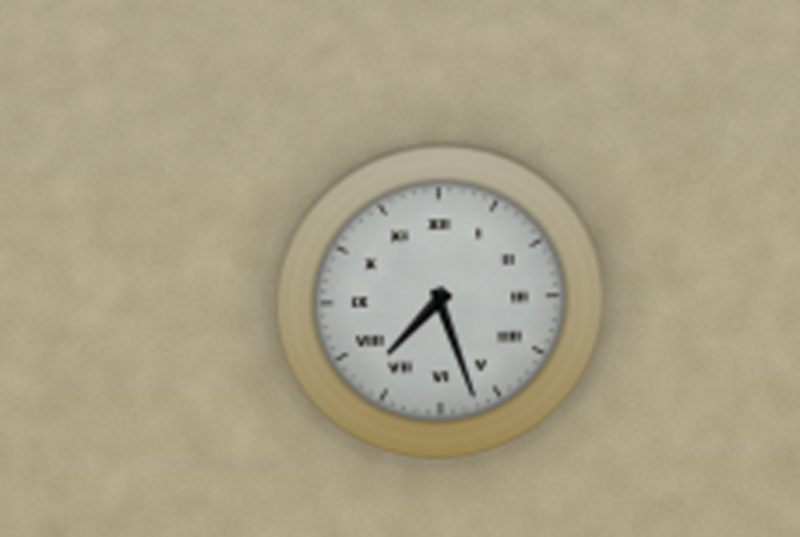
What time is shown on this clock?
7:27
